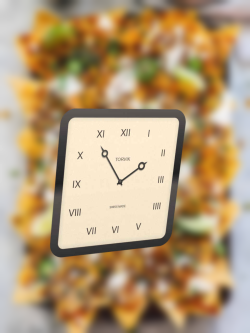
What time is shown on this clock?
1:54
